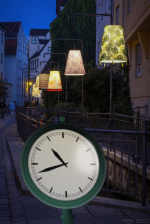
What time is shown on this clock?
10:42
